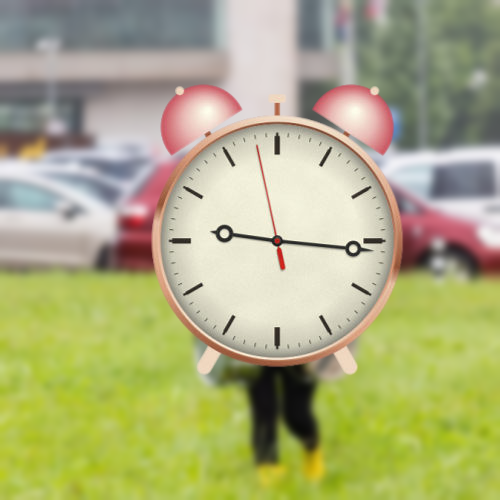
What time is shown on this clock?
9:15:58
